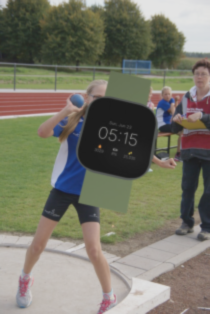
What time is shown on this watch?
5:15
